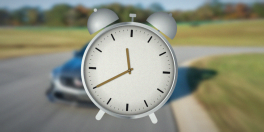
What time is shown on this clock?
11:40
